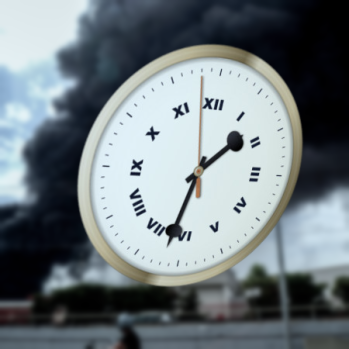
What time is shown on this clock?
1:31:58
